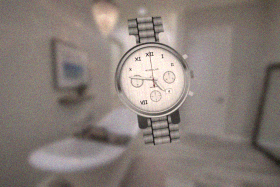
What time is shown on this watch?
4:47
